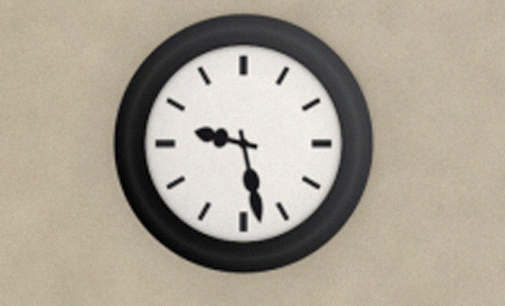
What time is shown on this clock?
9:28
